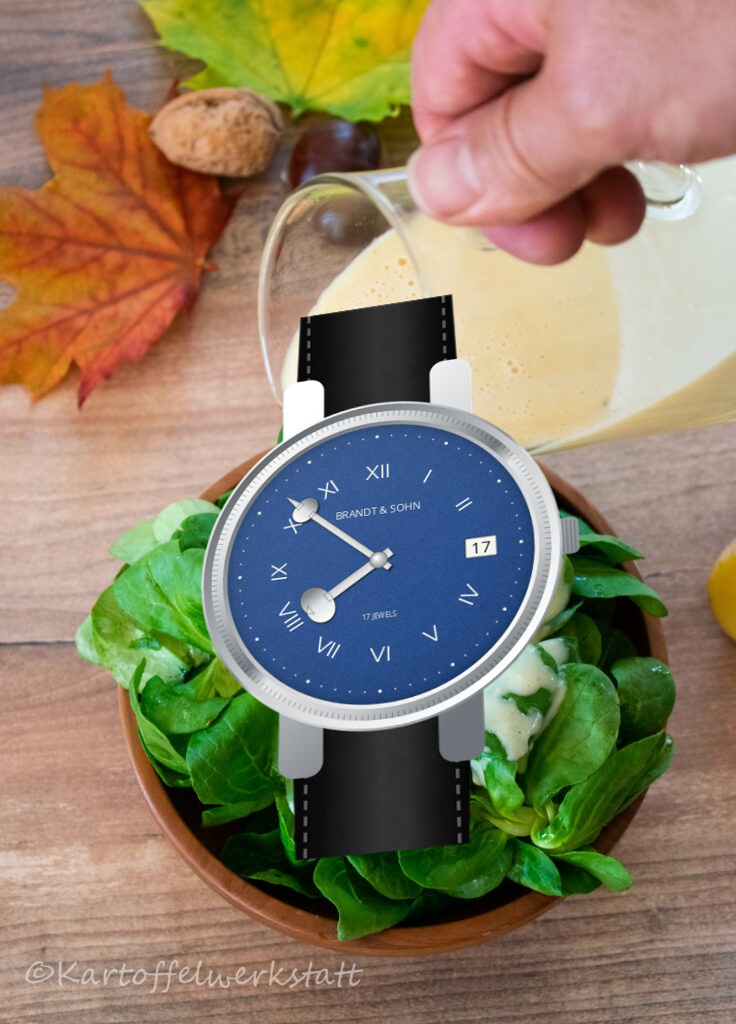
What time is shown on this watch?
7:52
